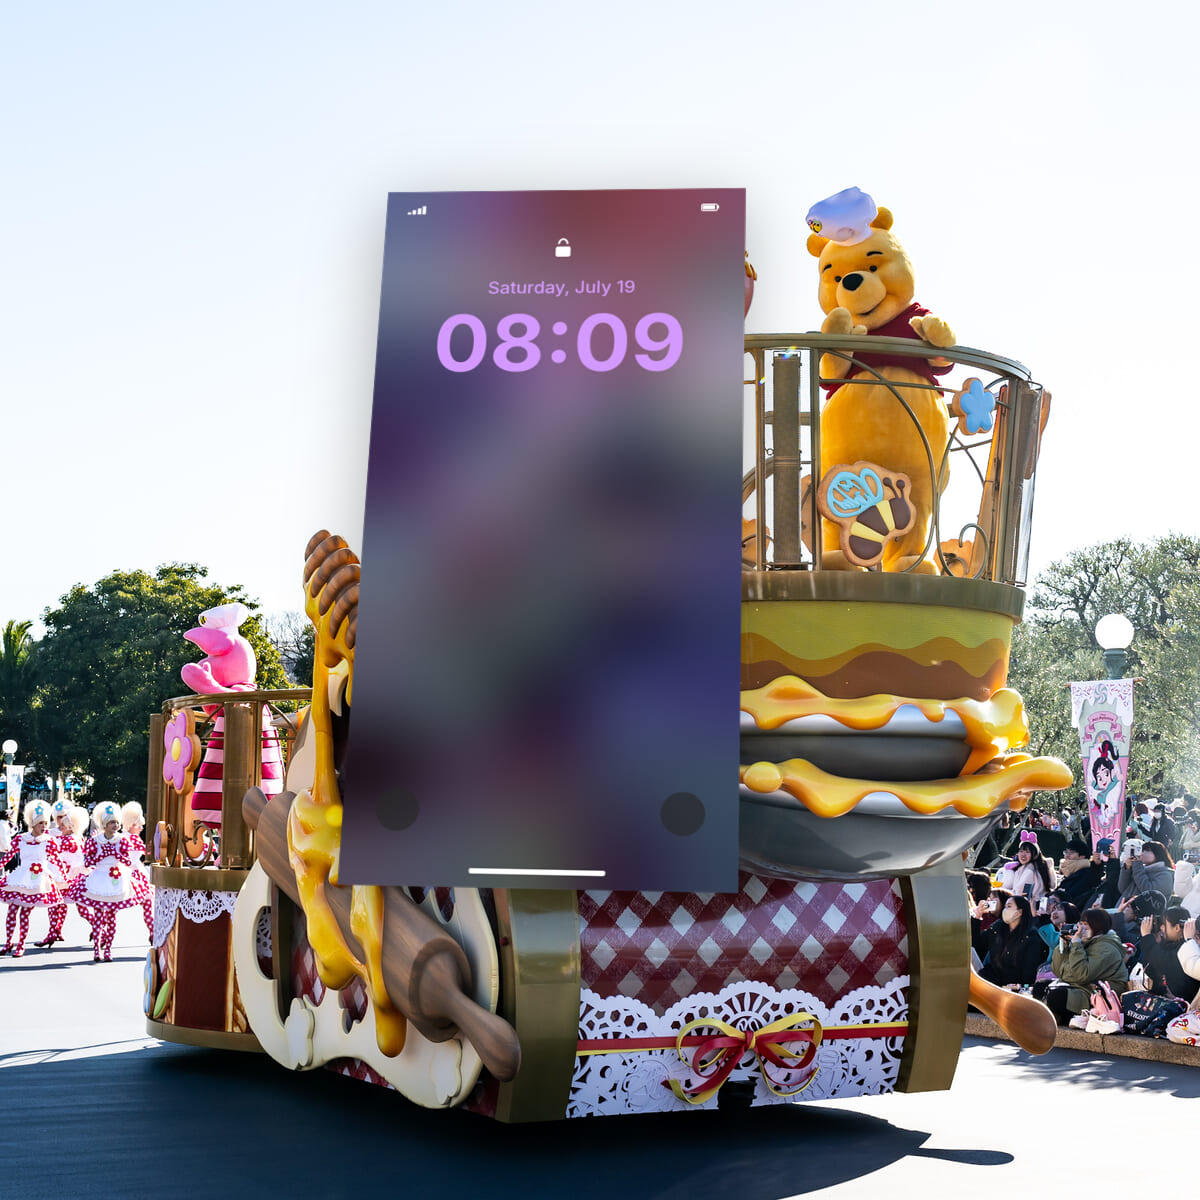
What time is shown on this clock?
8:09
